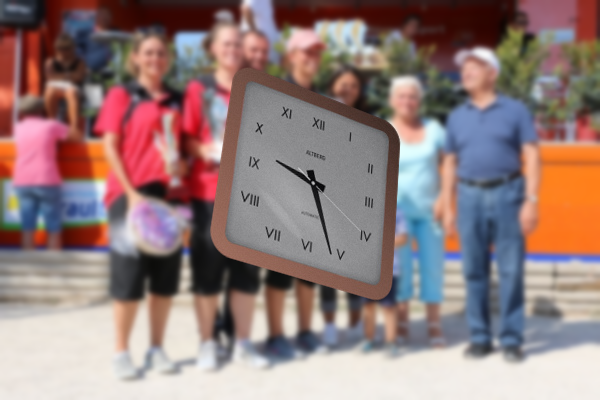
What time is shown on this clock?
9:26:20
